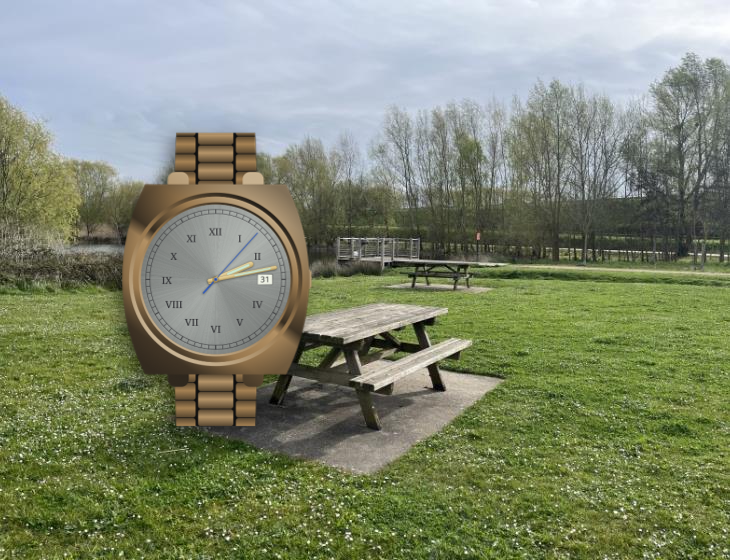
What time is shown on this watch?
2:13:07
